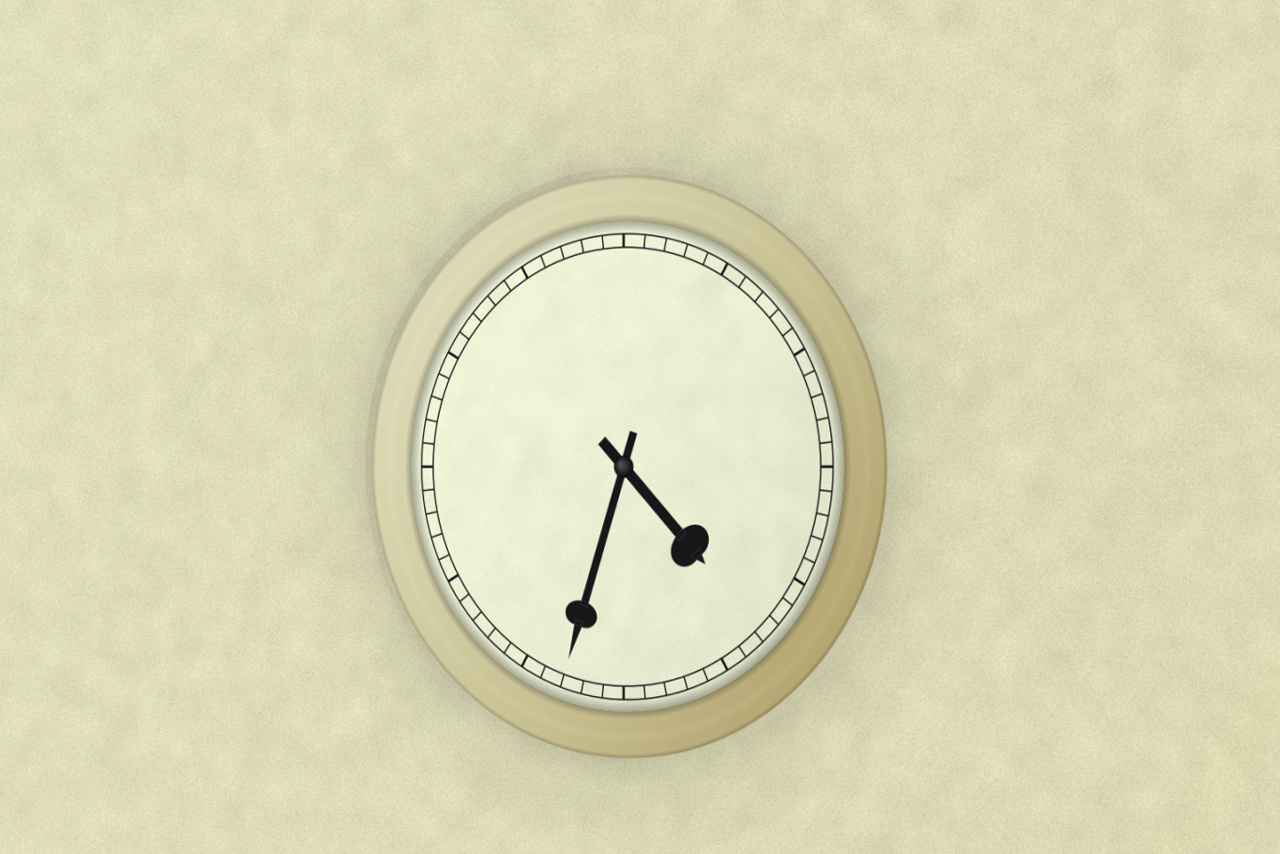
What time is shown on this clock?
4:33
